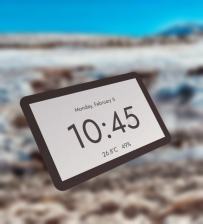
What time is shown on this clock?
10:45
